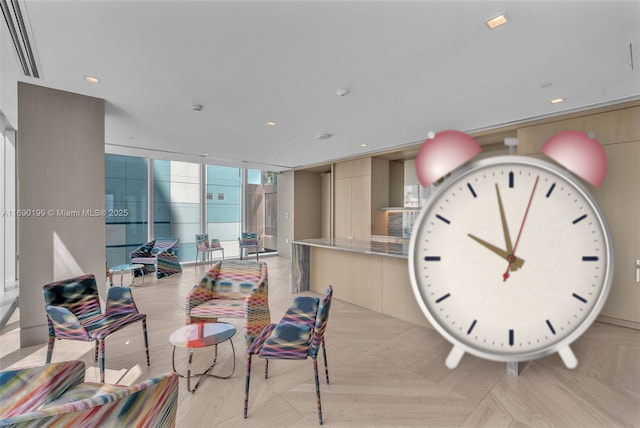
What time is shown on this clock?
9:58:03
